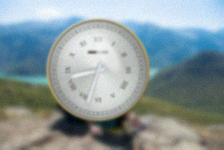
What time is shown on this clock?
8:33
